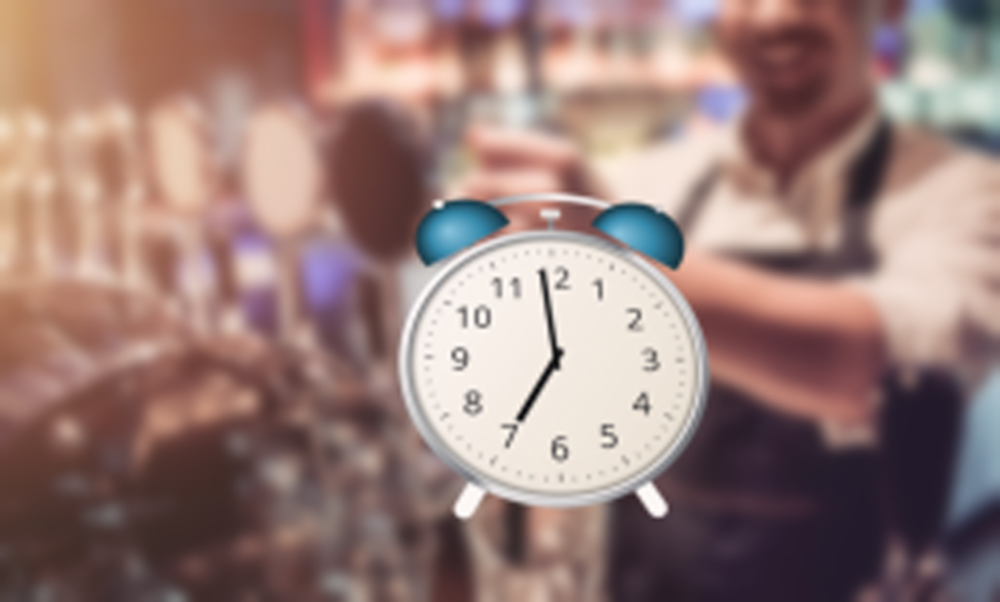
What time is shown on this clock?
6:59
